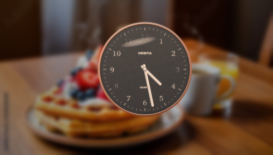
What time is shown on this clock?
4:28
